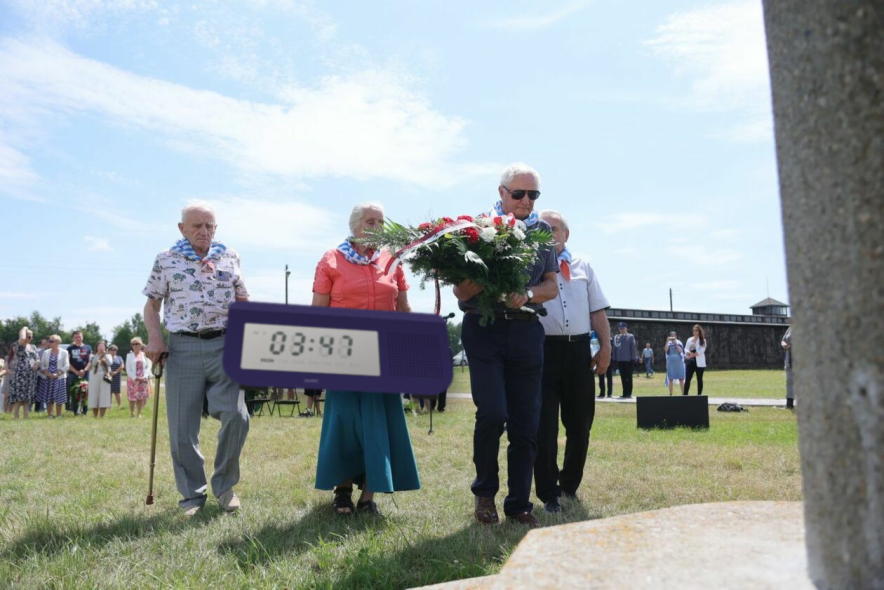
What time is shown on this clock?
3:47
